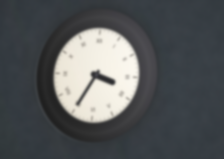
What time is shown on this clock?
3:35
